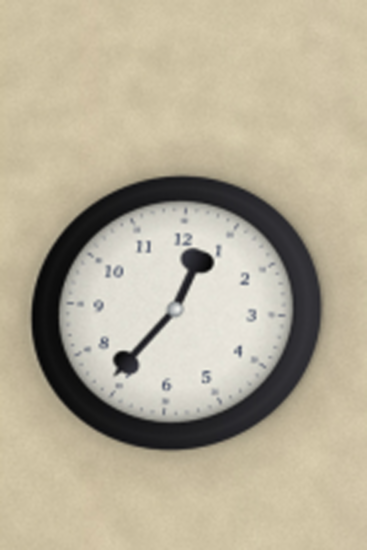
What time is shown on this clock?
12:36
